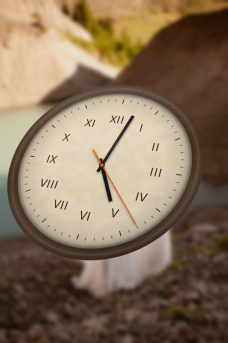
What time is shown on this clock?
5:02:23
